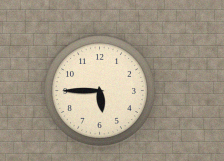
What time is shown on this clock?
5:45
